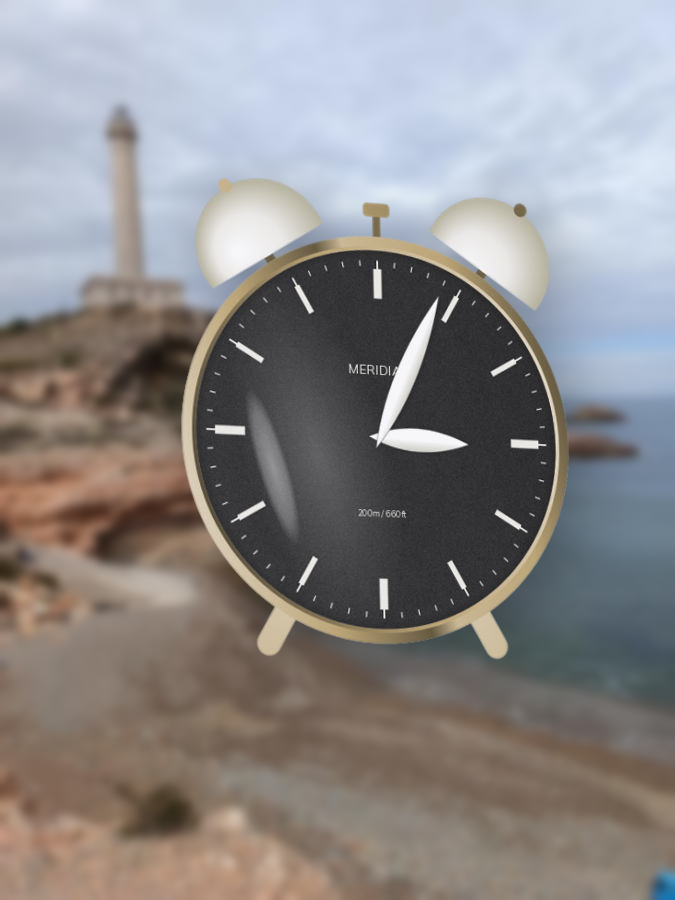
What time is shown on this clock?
3:04
